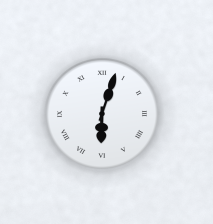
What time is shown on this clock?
6:03
